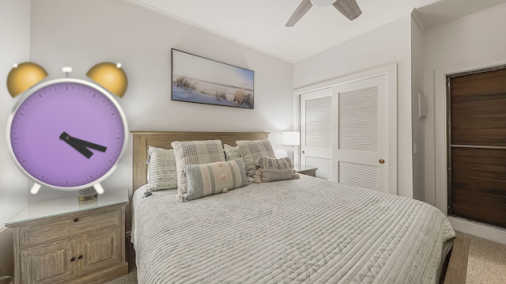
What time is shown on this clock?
4:18
